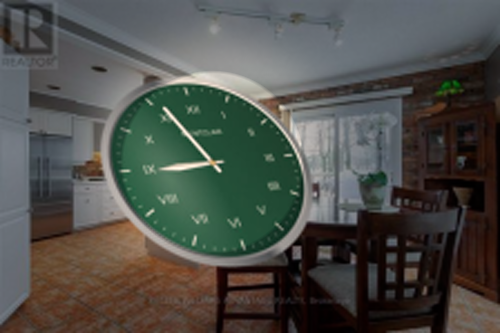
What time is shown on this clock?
8:56
